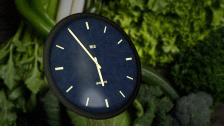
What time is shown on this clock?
5:55
